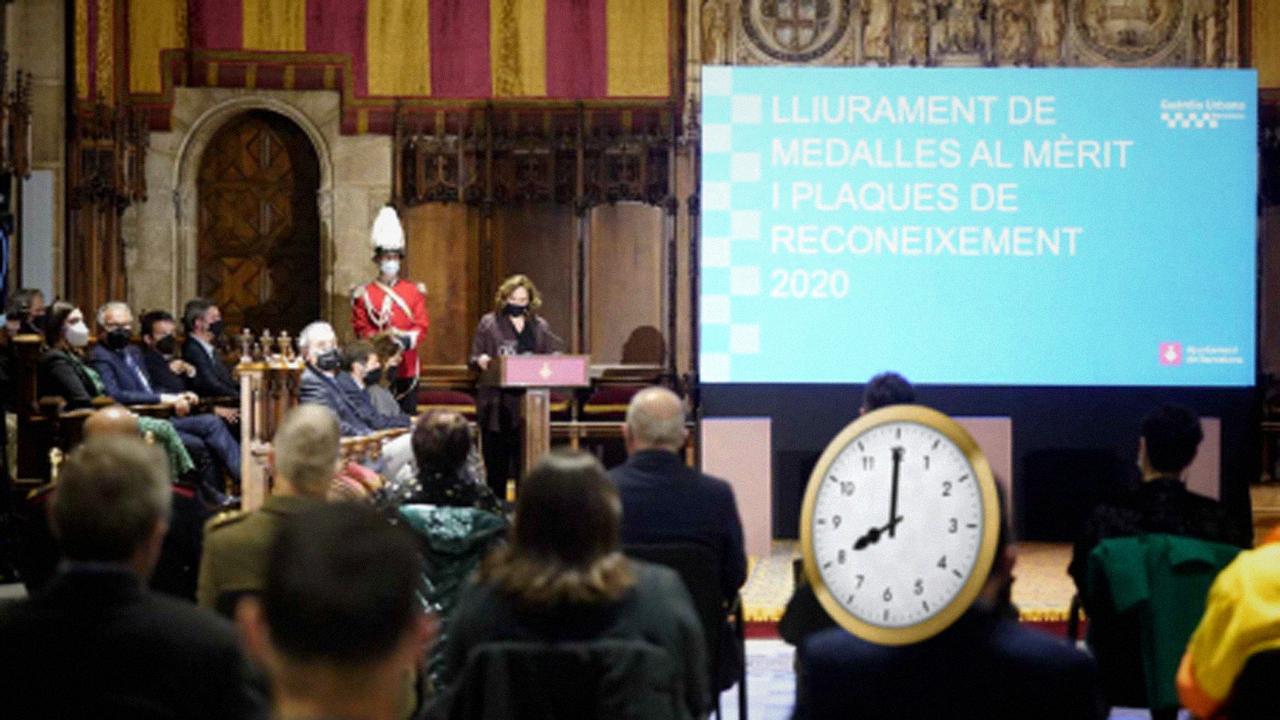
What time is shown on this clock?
8:00
